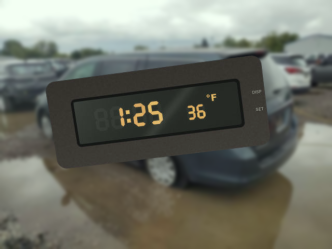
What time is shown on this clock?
1:25
